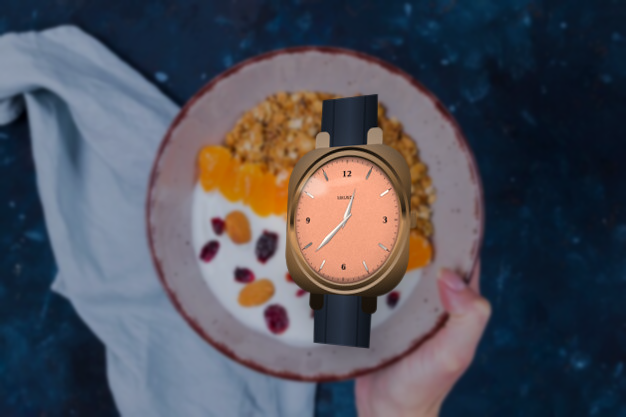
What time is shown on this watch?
12:38
